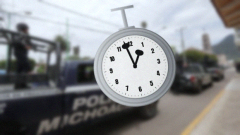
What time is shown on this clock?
12:58
